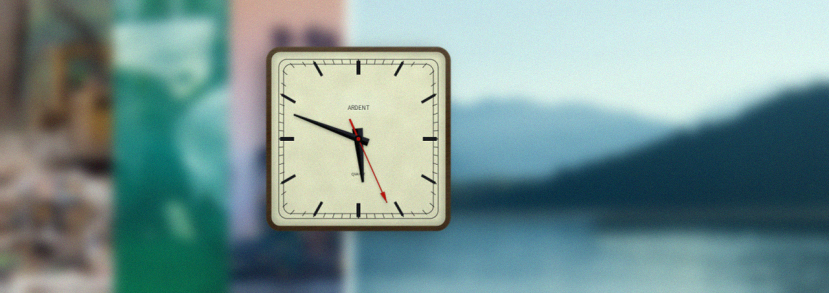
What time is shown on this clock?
5:48:26
